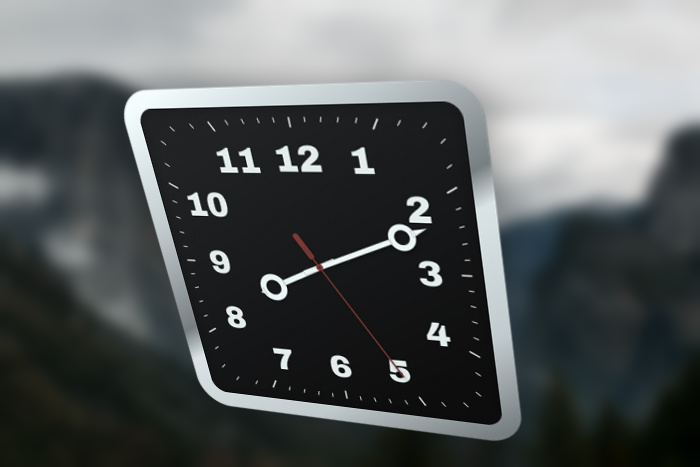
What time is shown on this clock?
8:11:25
